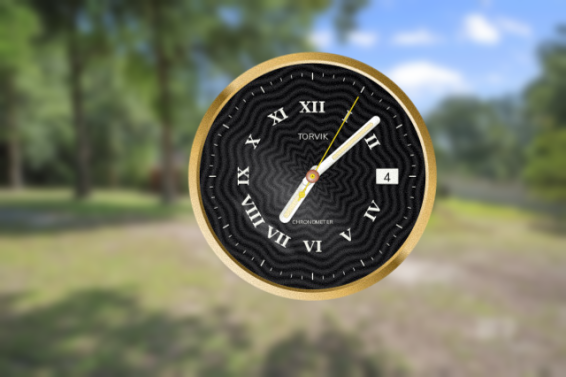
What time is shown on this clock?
7:08:05
